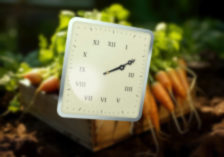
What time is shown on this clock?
2:10
